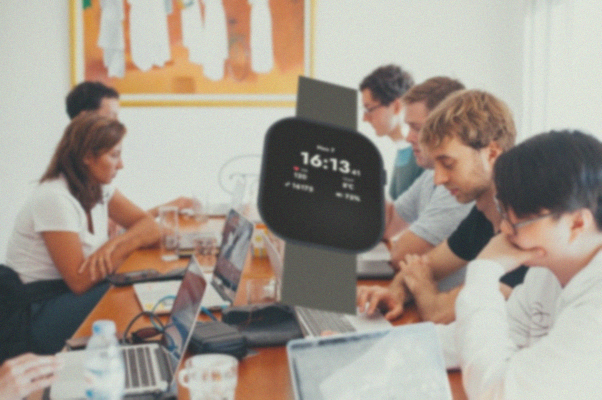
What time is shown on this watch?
16:13
